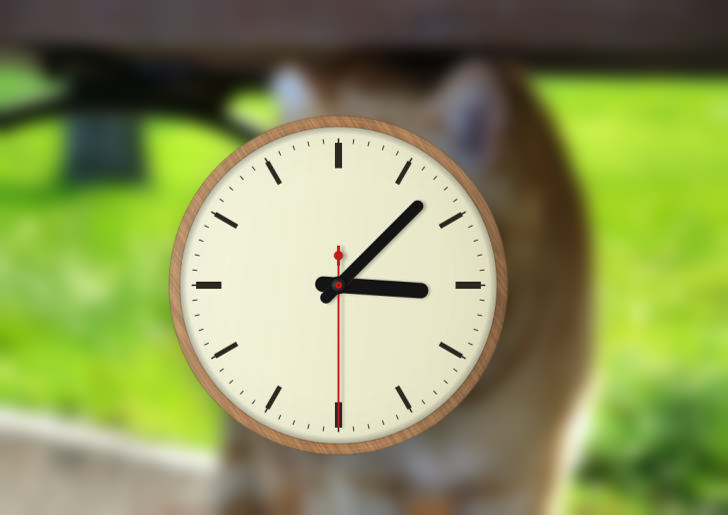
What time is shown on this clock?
3:07:30
